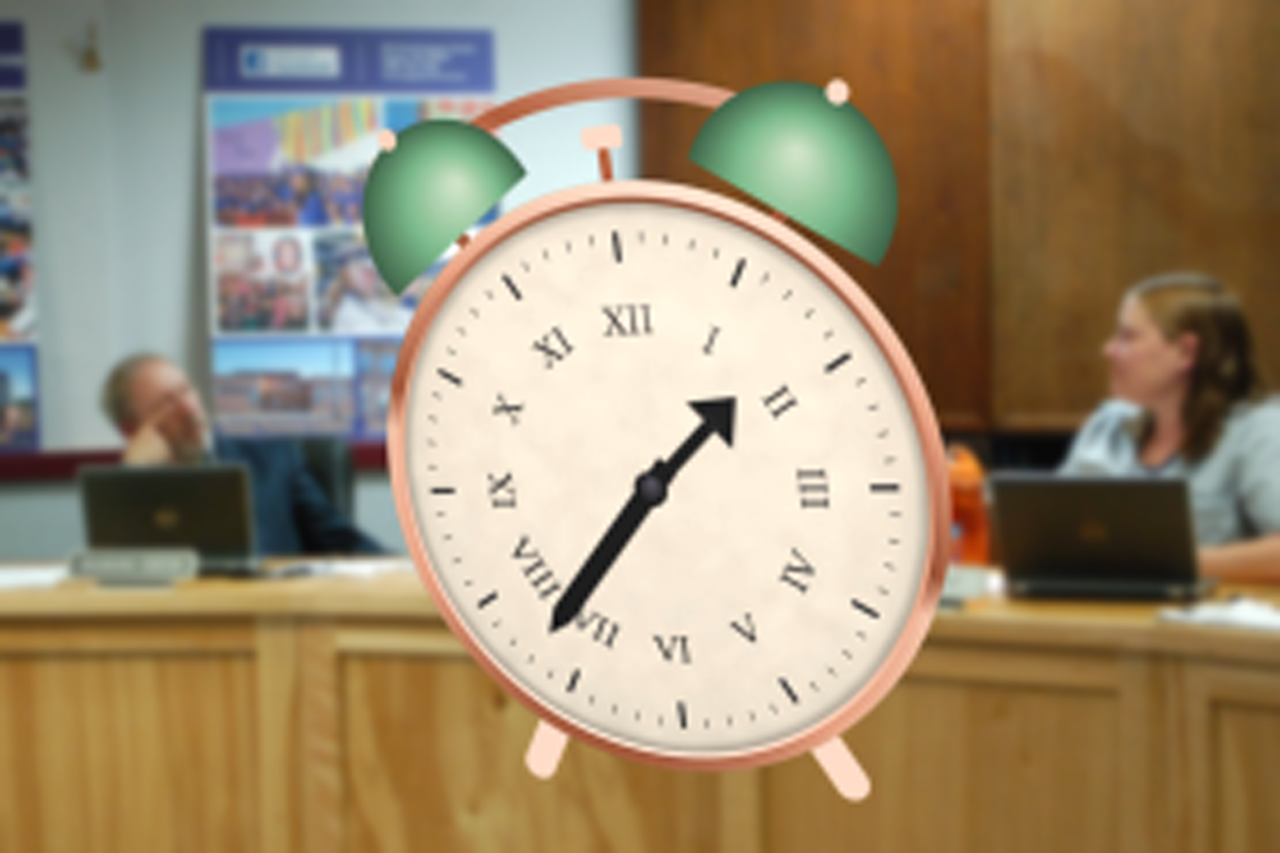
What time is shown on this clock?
1:37
